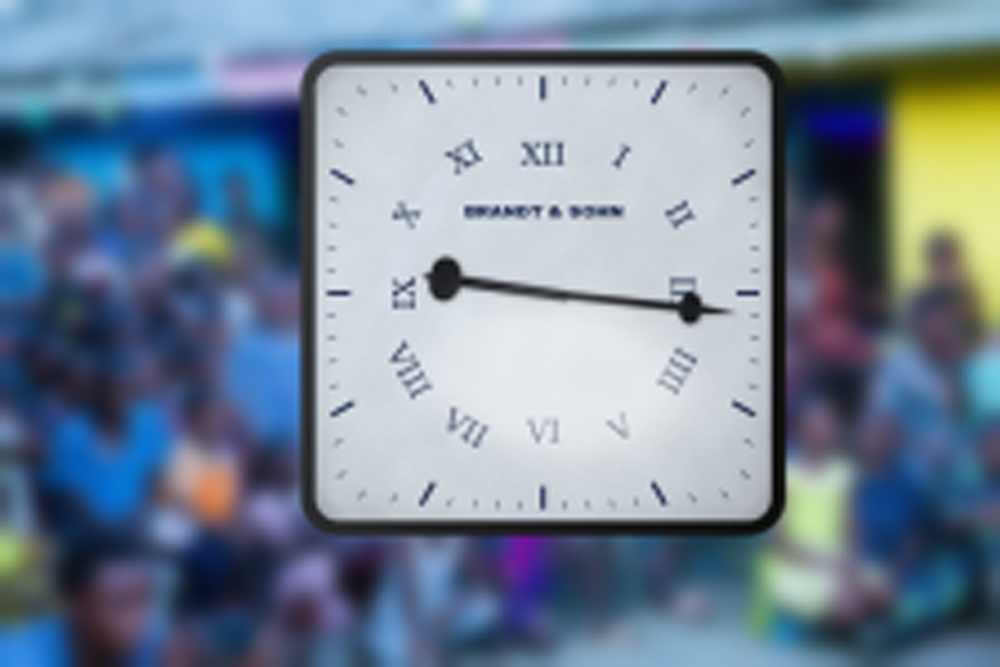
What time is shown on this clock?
9:16
